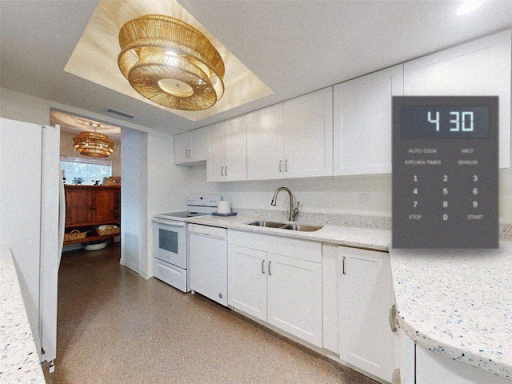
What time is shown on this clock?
4:30
